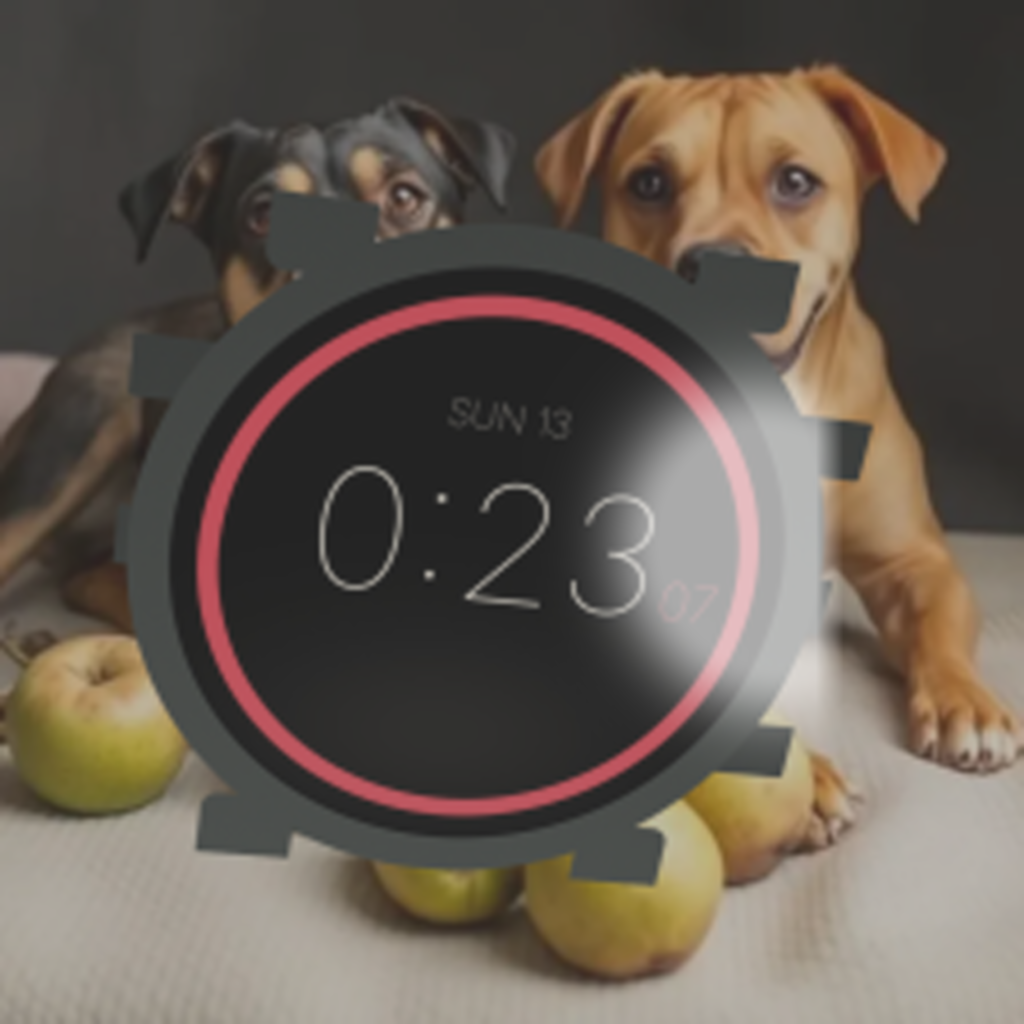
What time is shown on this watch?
0:23:07
